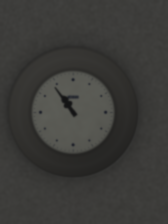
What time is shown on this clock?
10:54
